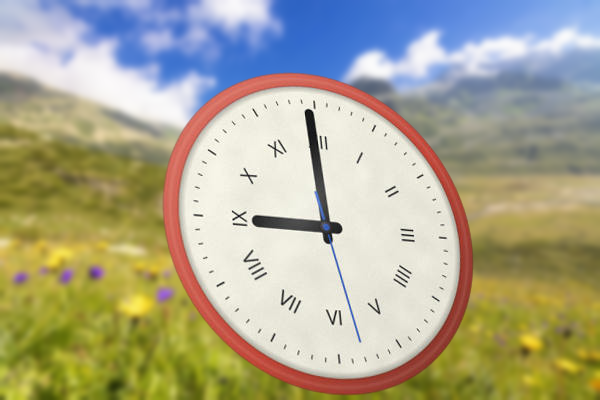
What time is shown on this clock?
8:59:28
